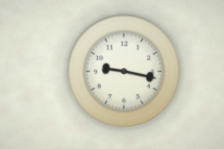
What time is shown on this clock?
9:17
